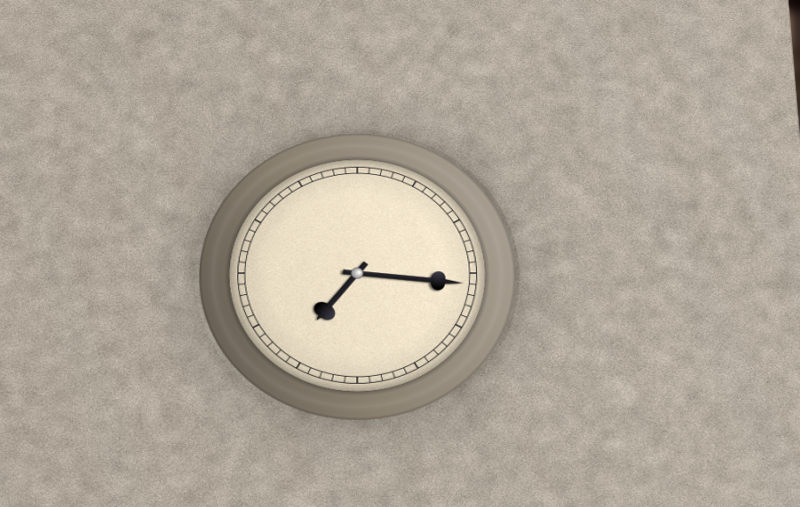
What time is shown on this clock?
7:16
